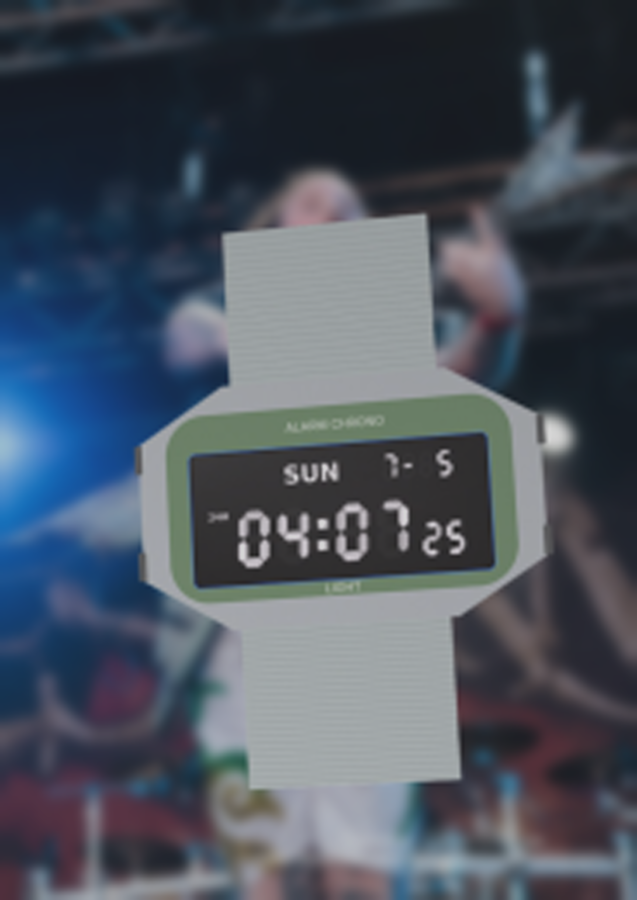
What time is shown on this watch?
4:07:25
